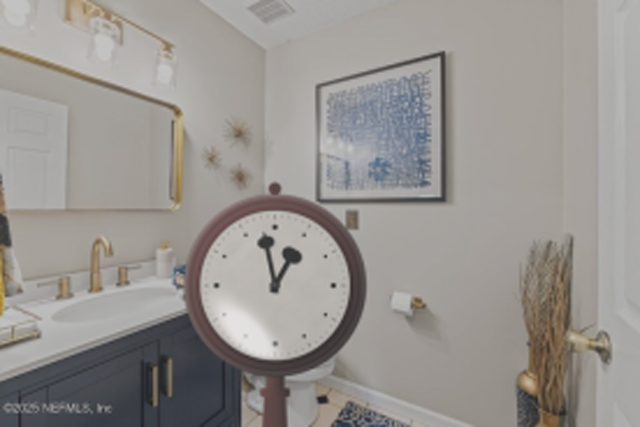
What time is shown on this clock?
12:58
